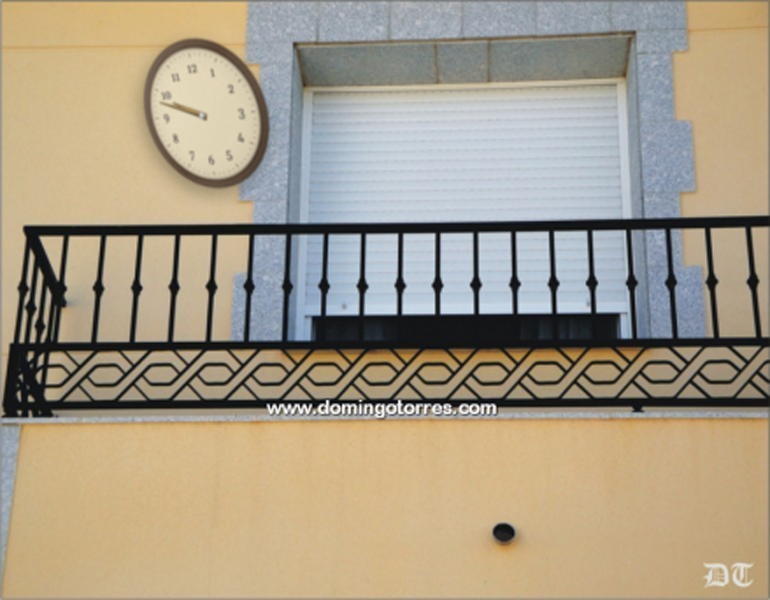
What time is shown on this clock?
9:48
